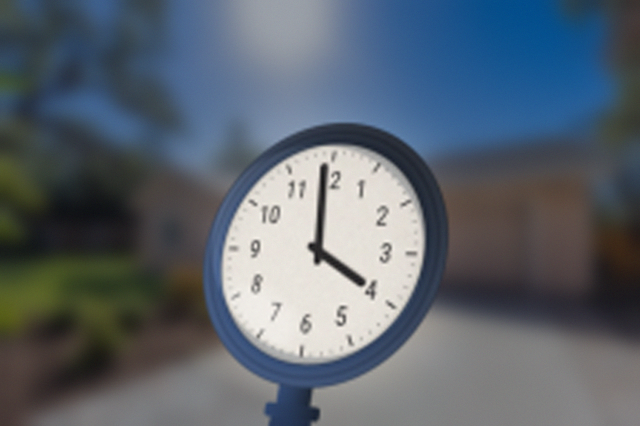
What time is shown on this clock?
3:59
